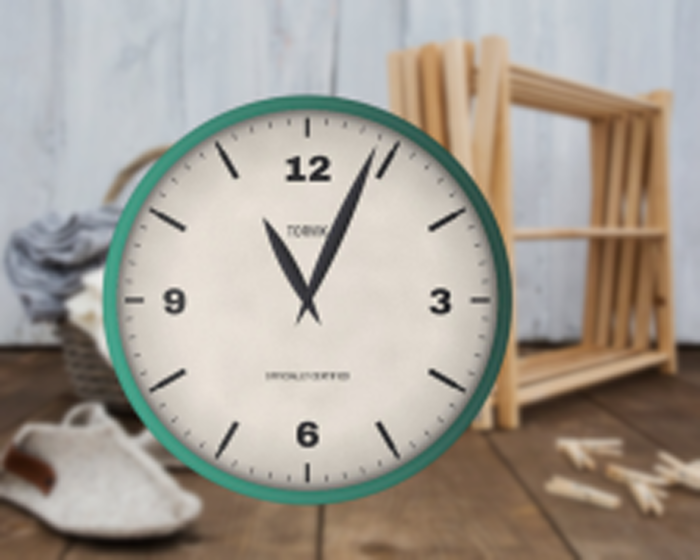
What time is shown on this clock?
11:04
